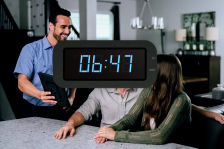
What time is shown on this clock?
6:47
